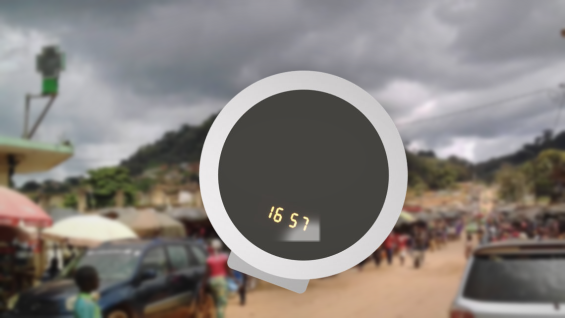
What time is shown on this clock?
16:57
